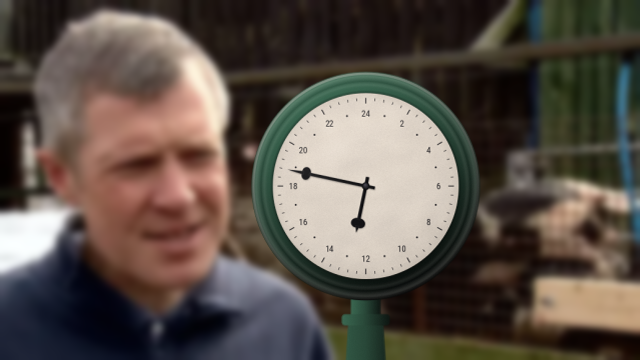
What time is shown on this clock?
12:47
